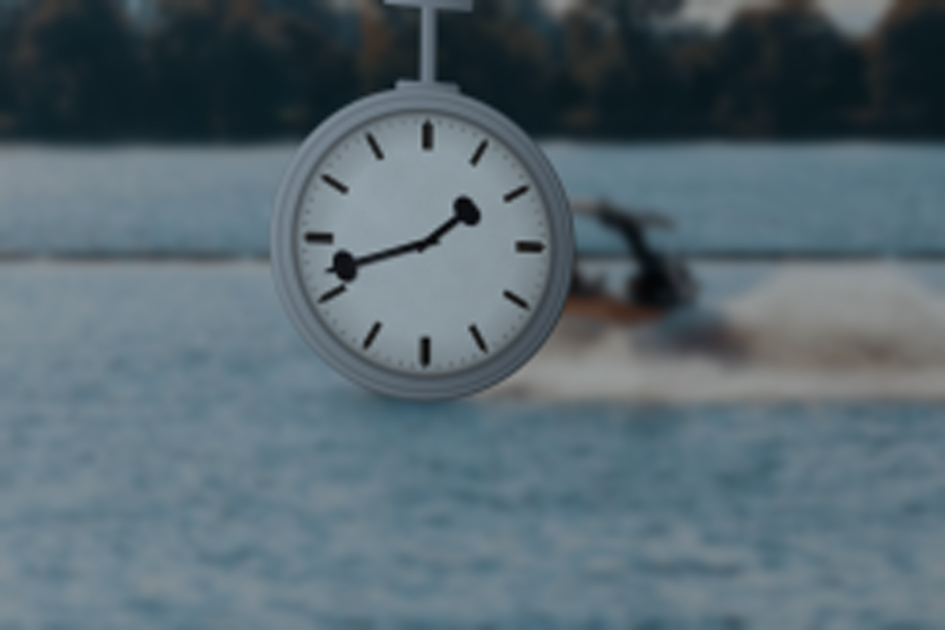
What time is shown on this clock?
1:42
